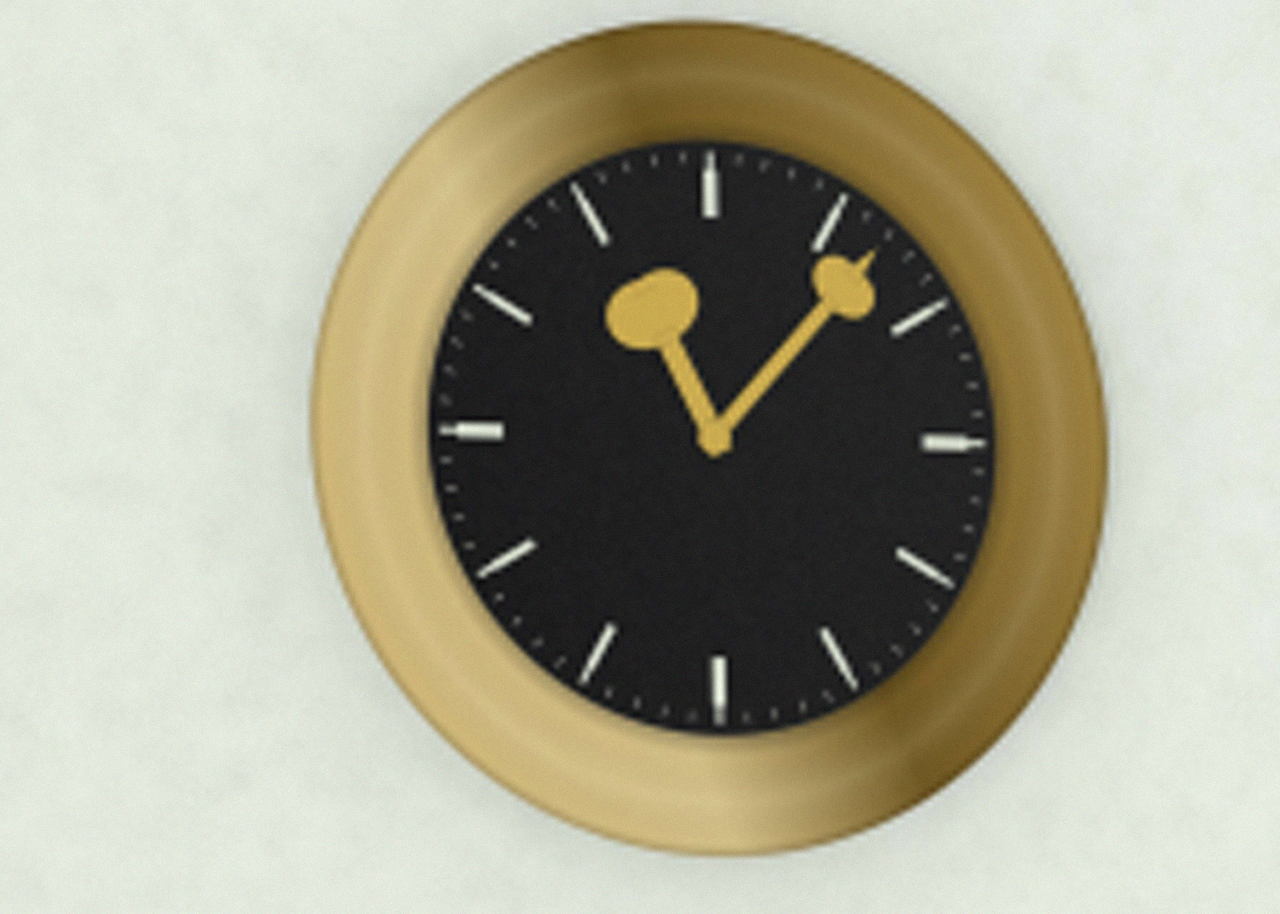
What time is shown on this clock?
11:07
